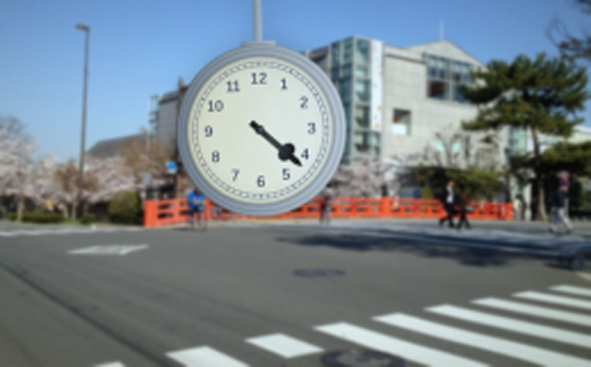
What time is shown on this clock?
4:22
